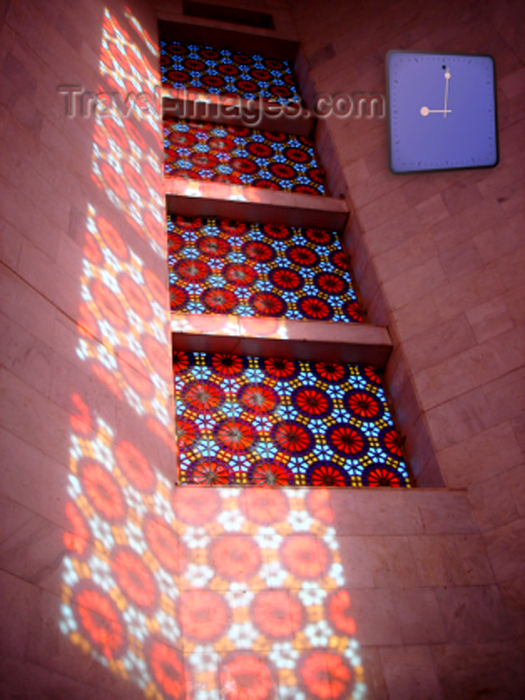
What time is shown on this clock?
9:01
